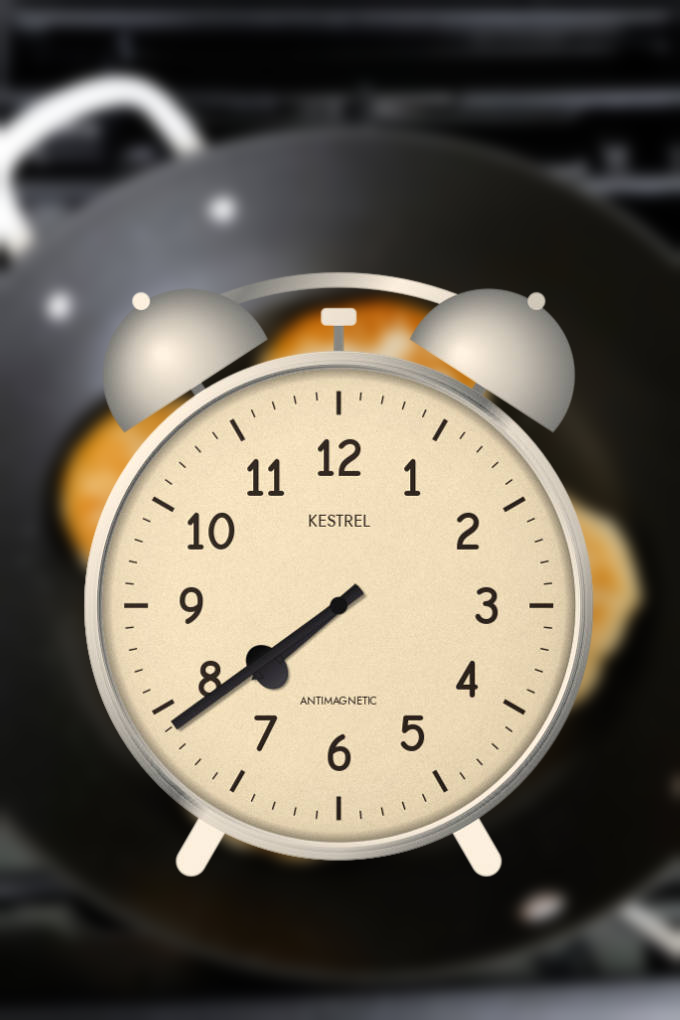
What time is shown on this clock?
7:39
